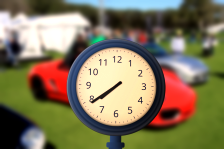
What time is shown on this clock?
7:39
